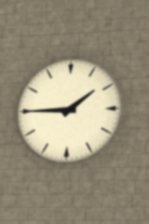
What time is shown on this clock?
1:45
